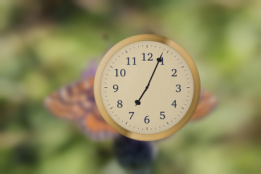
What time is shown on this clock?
7:04
